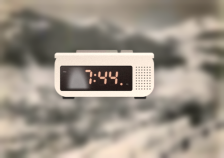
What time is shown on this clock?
7:44
